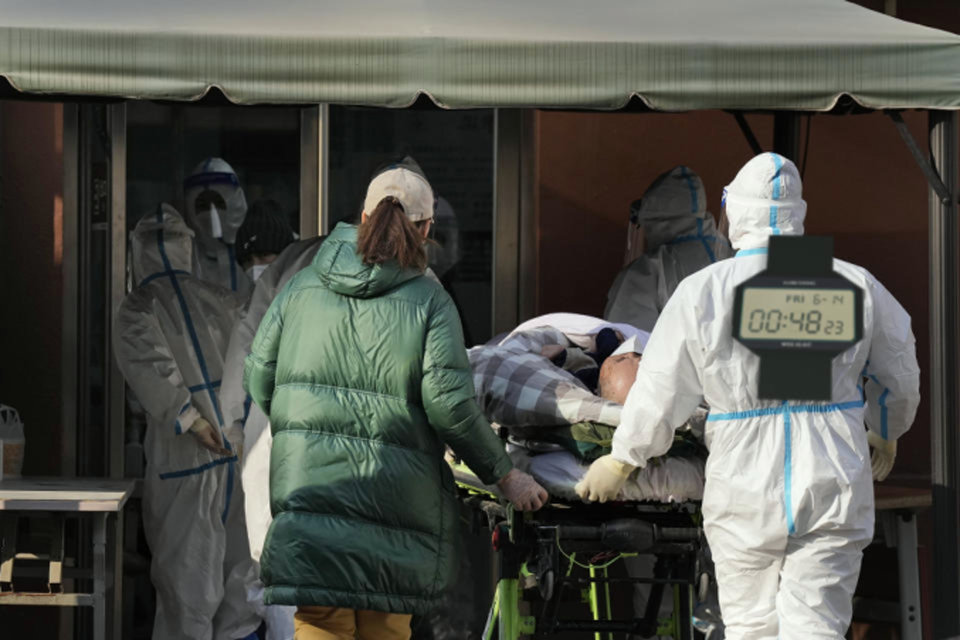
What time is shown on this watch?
0:48:23
